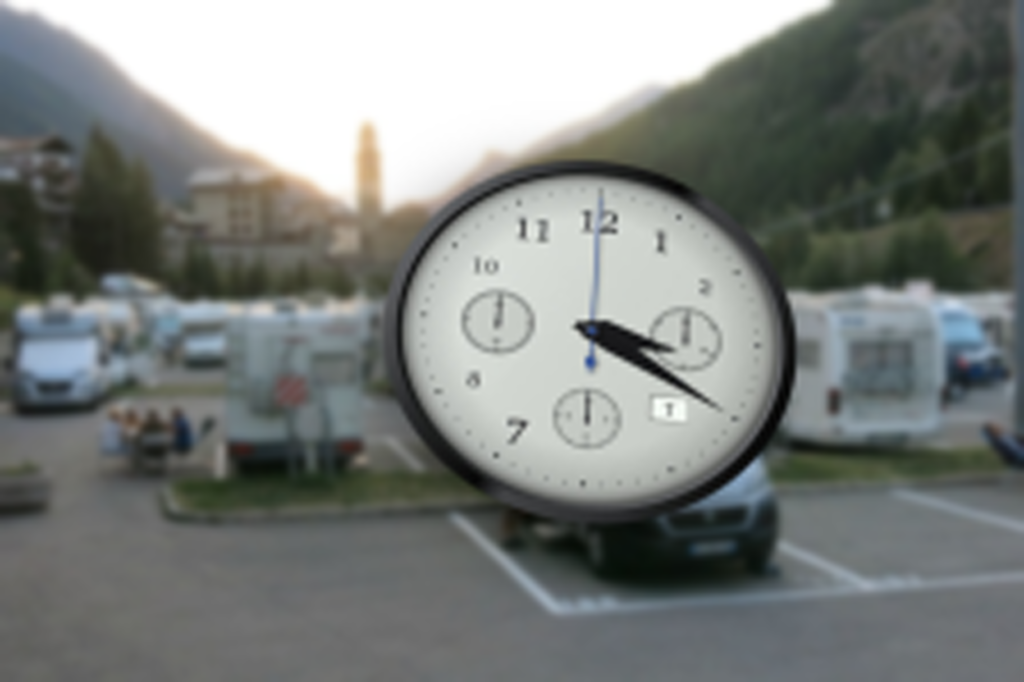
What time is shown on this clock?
3:20
